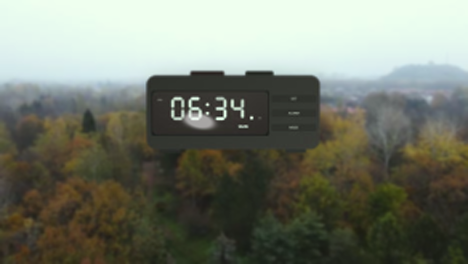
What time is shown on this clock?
6:34
